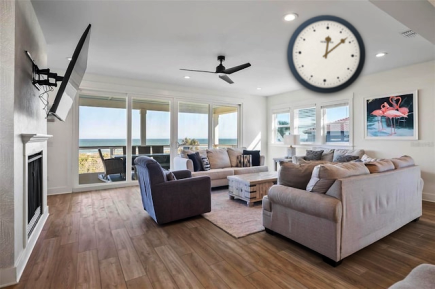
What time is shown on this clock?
12:08
